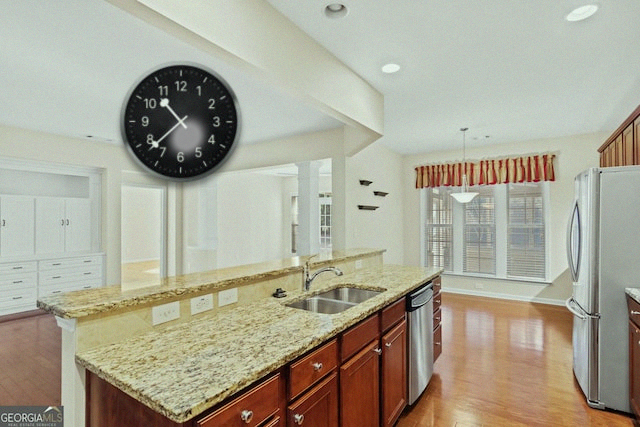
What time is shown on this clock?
10:38
